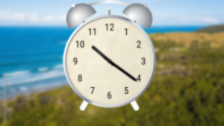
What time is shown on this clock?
10:21
